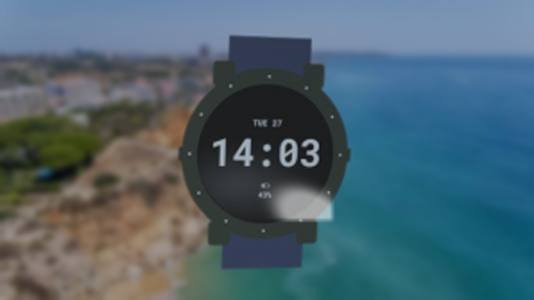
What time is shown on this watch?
14:03
